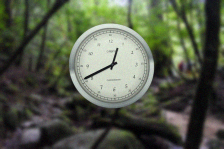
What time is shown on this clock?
12:41
